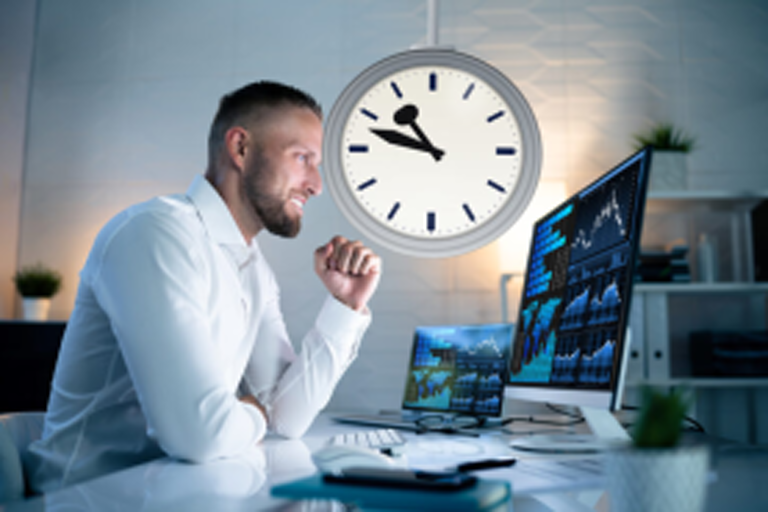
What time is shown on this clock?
10:48
